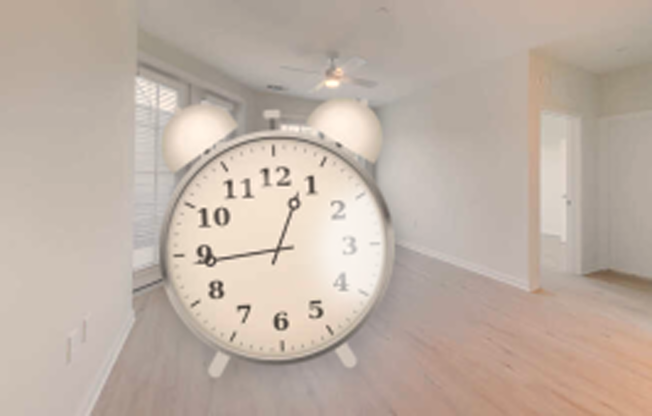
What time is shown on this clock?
12:44
